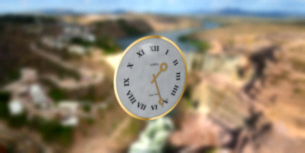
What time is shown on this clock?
1:27
